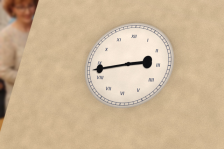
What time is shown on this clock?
2:43
